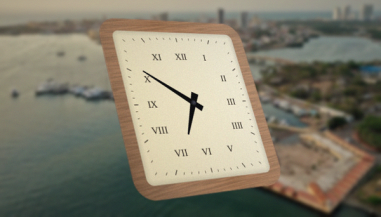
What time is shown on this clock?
6:51
